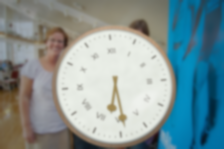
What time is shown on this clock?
6:29
